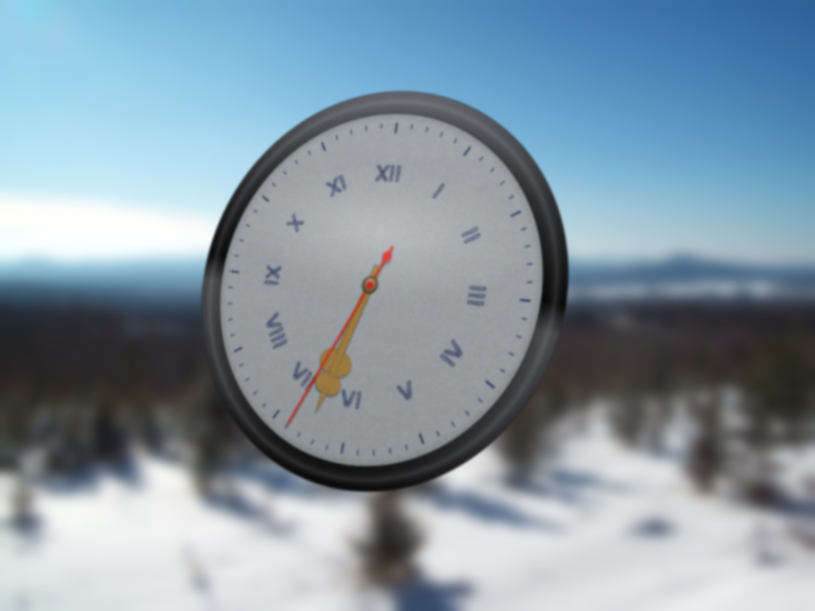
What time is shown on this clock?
6:32:34
